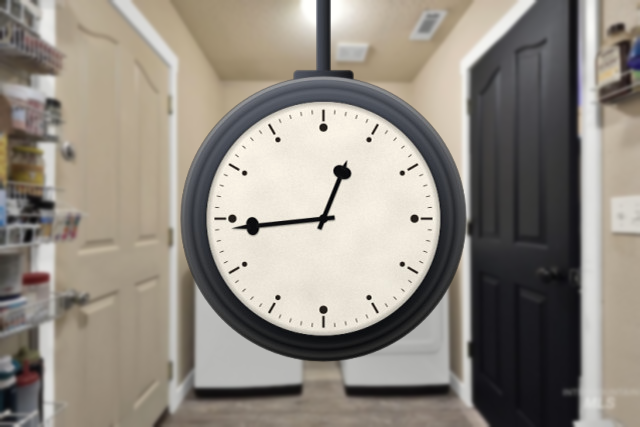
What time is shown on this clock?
12:44
